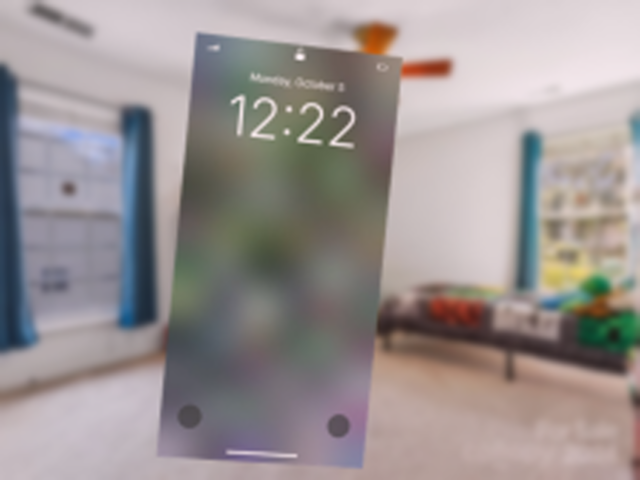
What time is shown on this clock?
12:22
